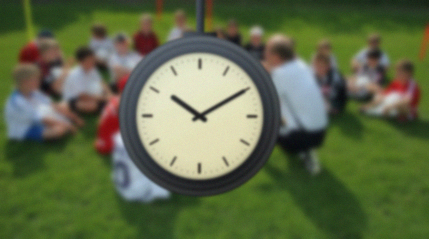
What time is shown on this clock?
10:10
